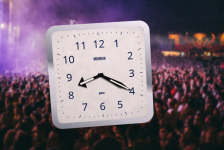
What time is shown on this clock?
8:20
